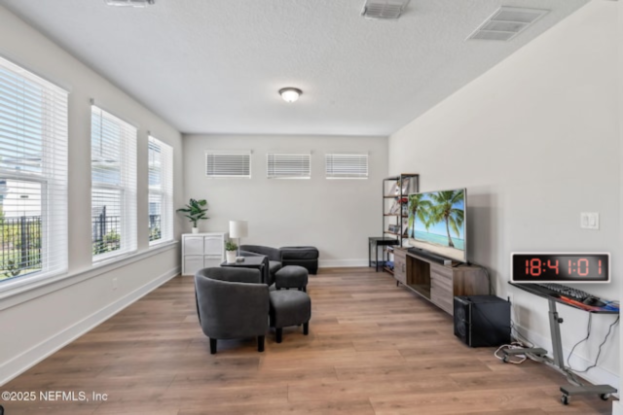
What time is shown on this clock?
18:41:01
